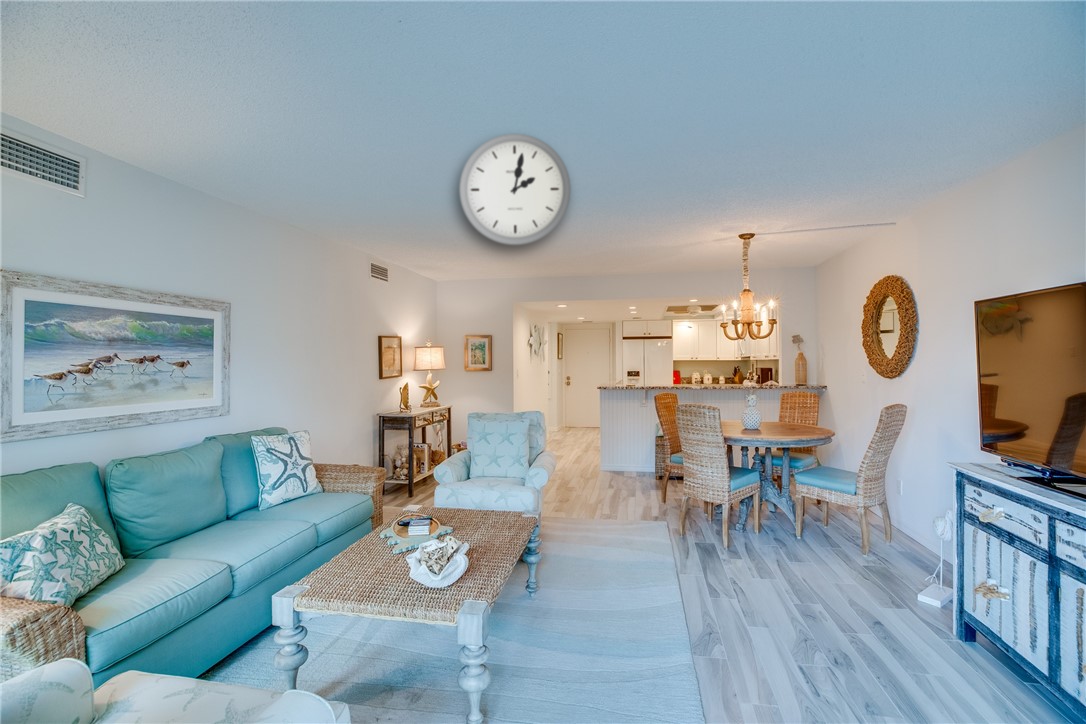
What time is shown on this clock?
2:02
